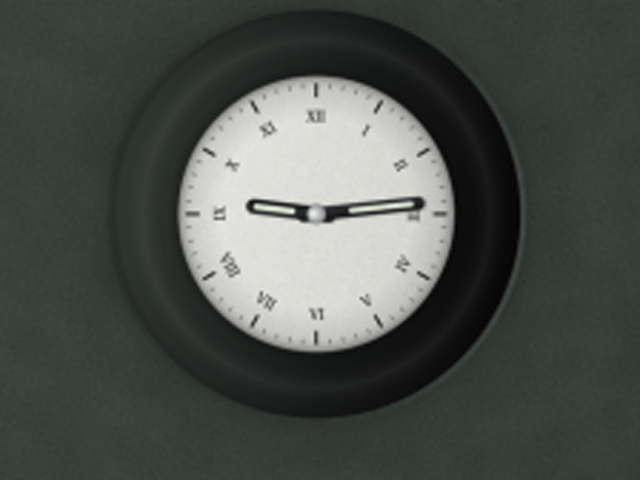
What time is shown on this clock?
9:14
